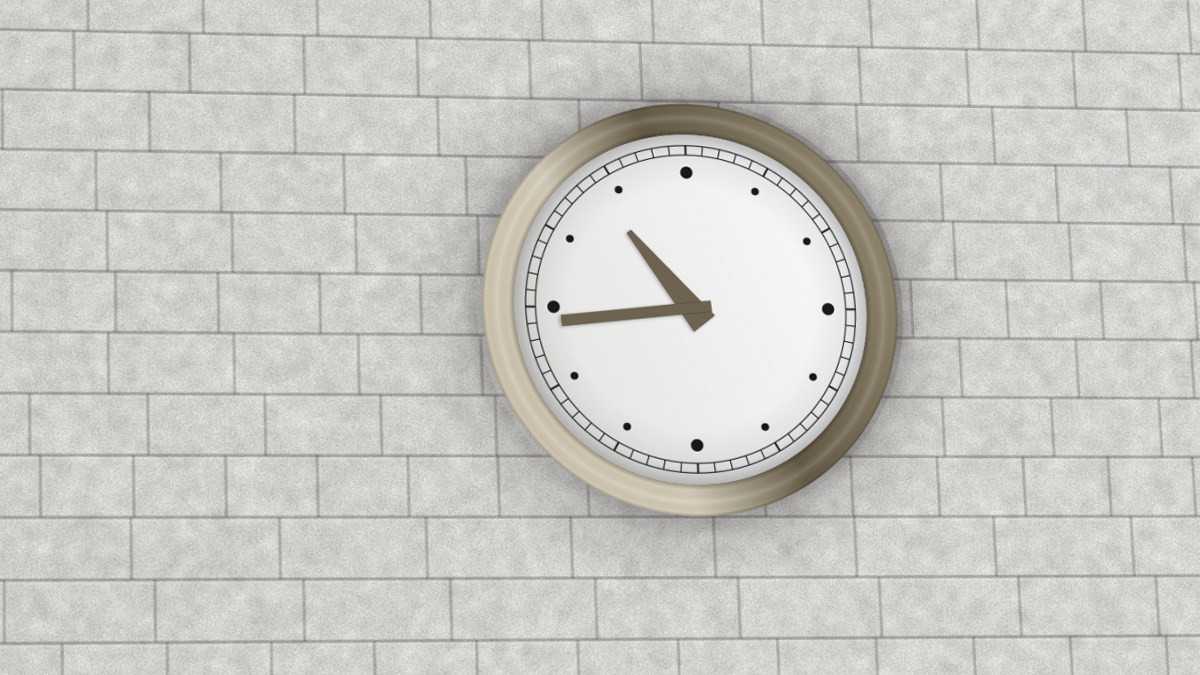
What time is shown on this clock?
10:44
